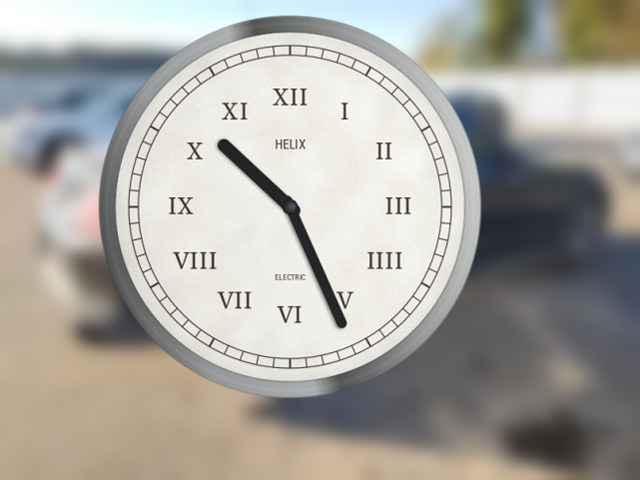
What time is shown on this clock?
10:26
